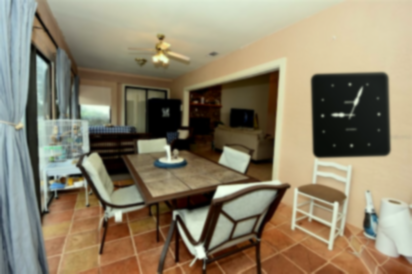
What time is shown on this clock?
9:04
